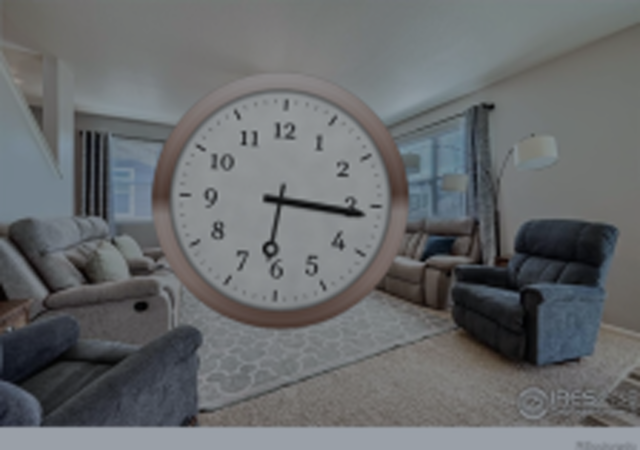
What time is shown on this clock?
6:16
